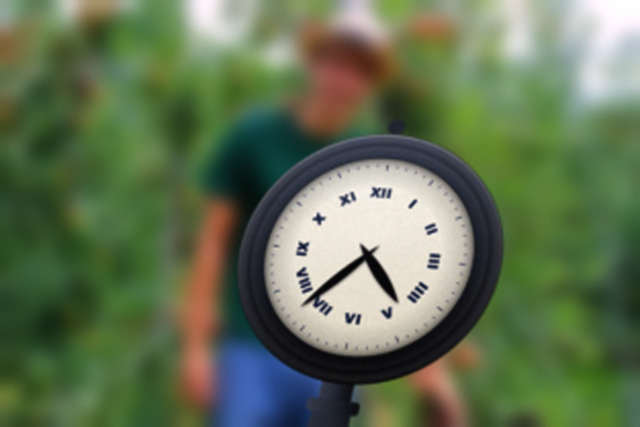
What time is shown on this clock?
4:37
